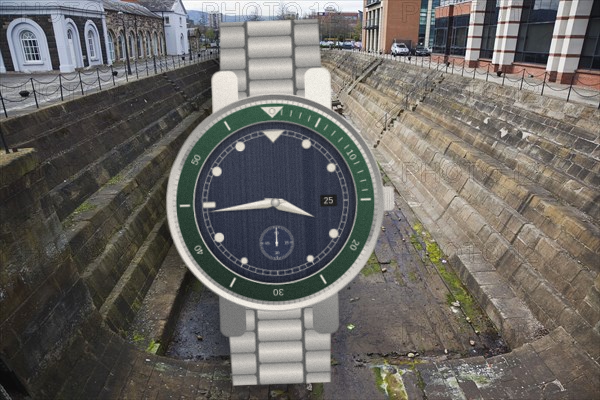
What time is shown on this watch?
3:44
